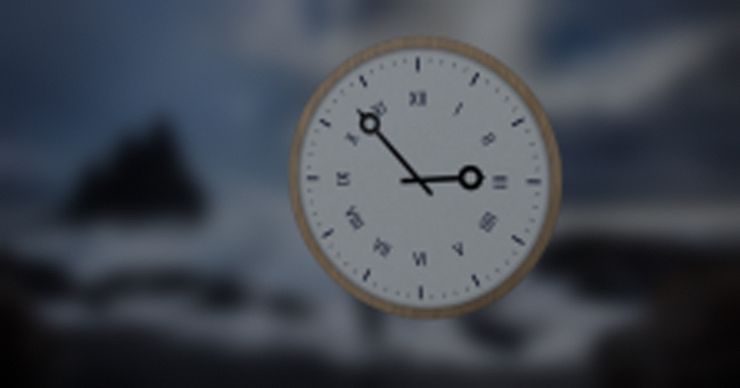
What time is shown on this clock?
2:53
